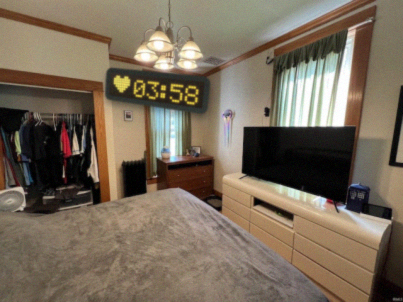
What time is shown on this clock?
3:58
